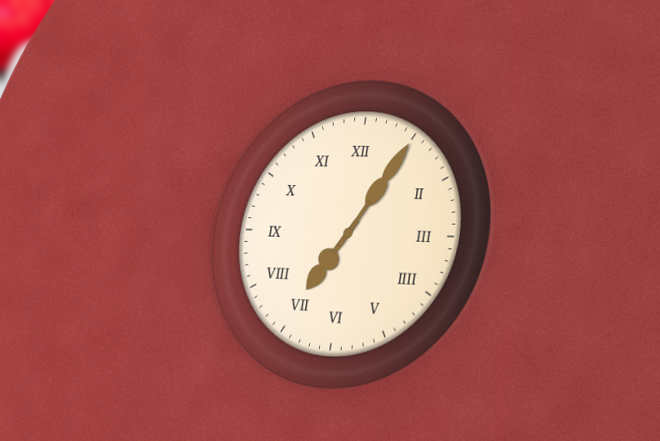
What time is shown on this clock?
7:05
